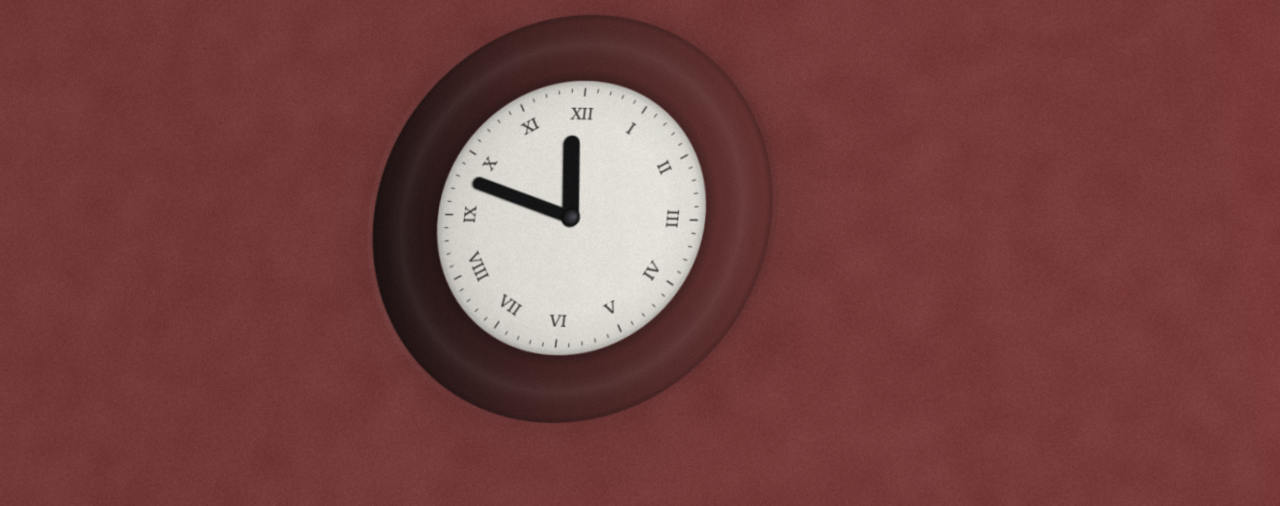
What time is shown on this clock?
11:48
